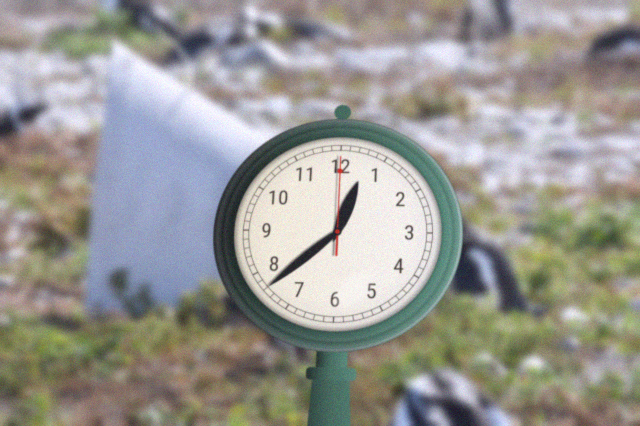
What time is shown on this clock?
12:38:00
